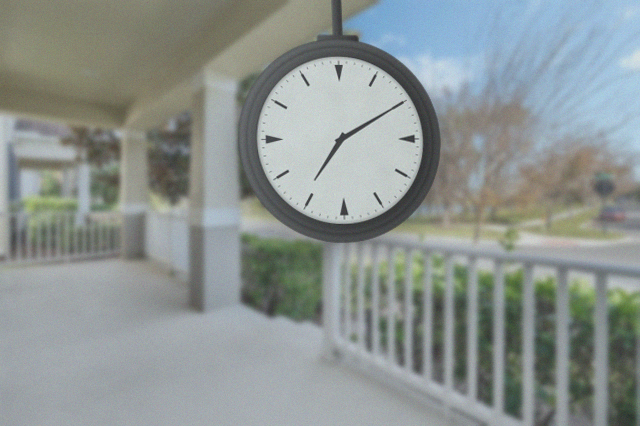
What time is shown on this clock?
7:10
